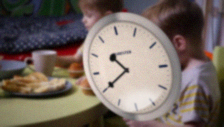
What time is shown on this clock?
10:40
